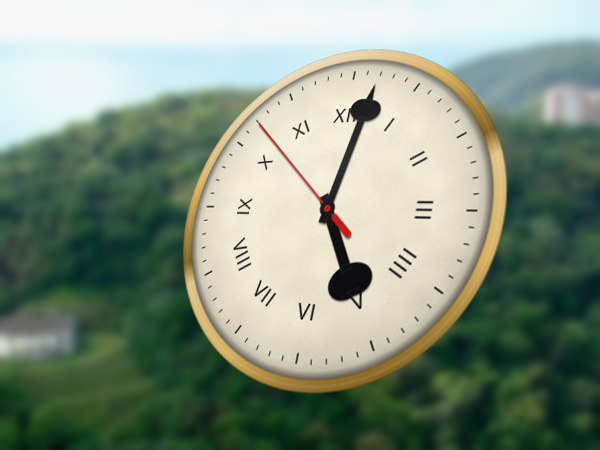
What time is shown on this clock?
5:01:52
